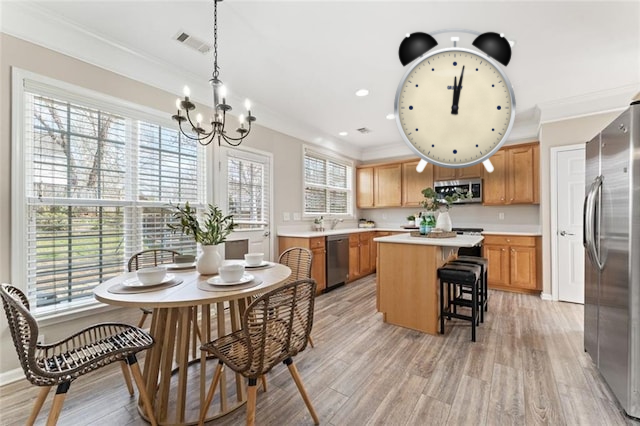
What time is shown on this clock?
12:02
